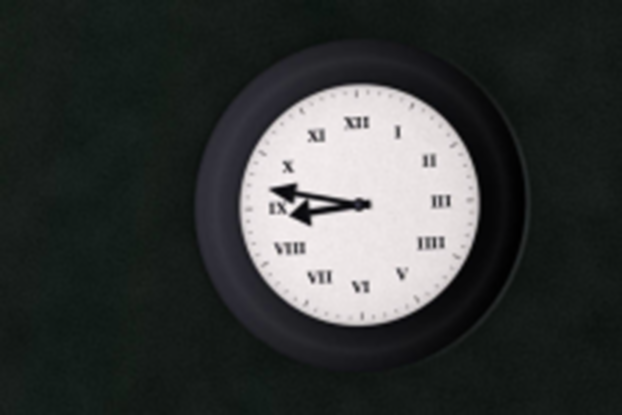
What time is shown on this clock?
8:47
